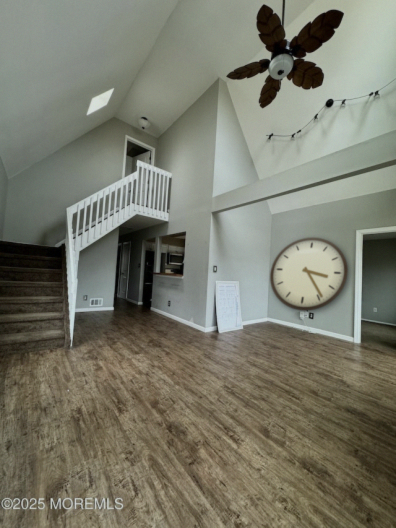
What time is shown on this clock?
3:24
